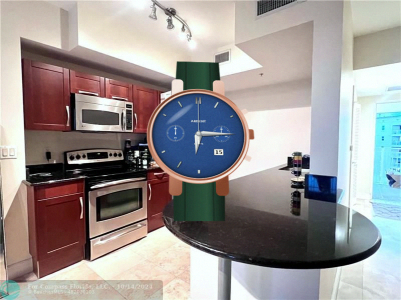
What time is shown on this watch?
6:15
